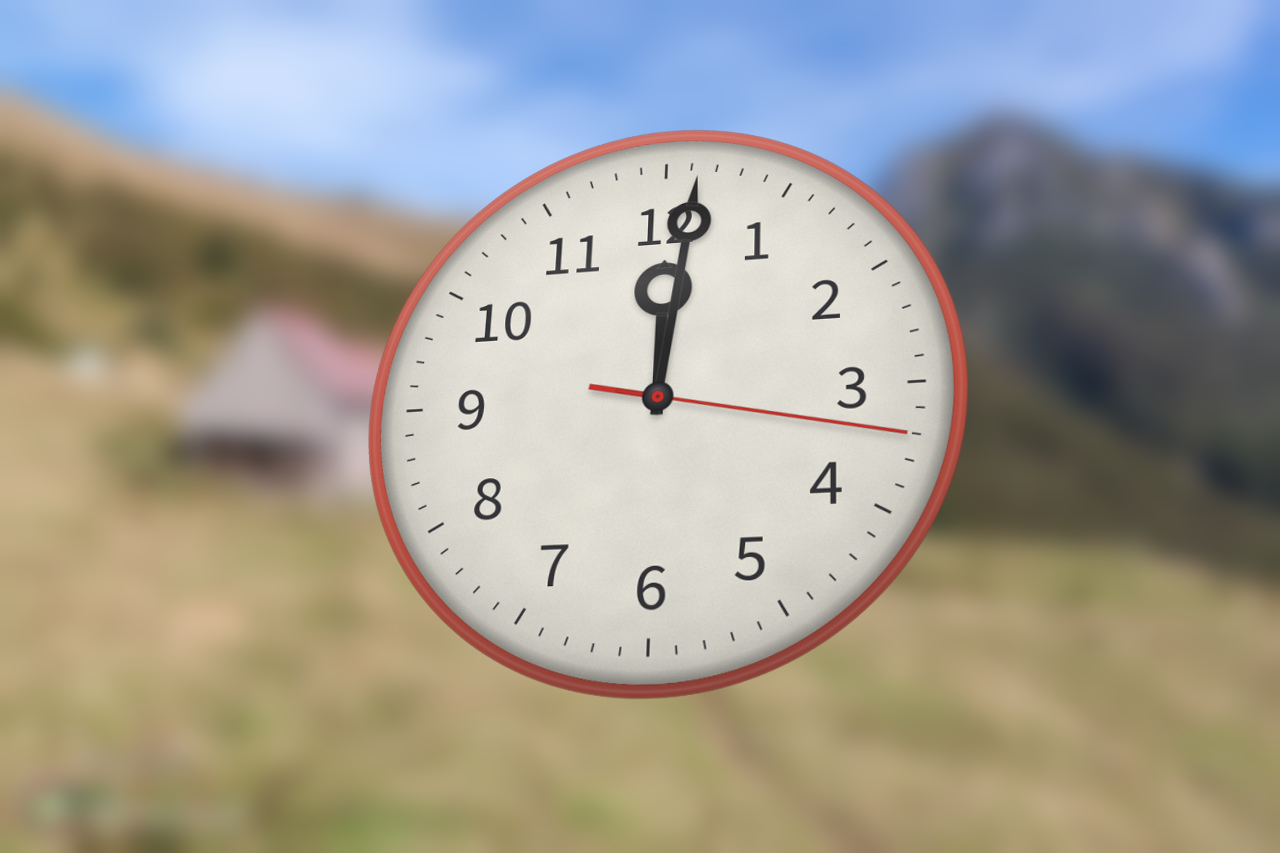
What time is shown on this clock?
12:01:17
